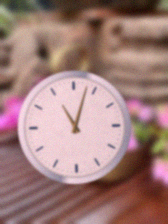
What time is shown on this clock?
11:03
